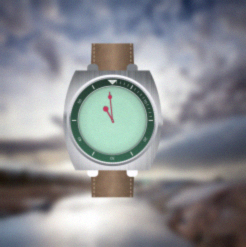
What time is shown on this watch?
10:59
